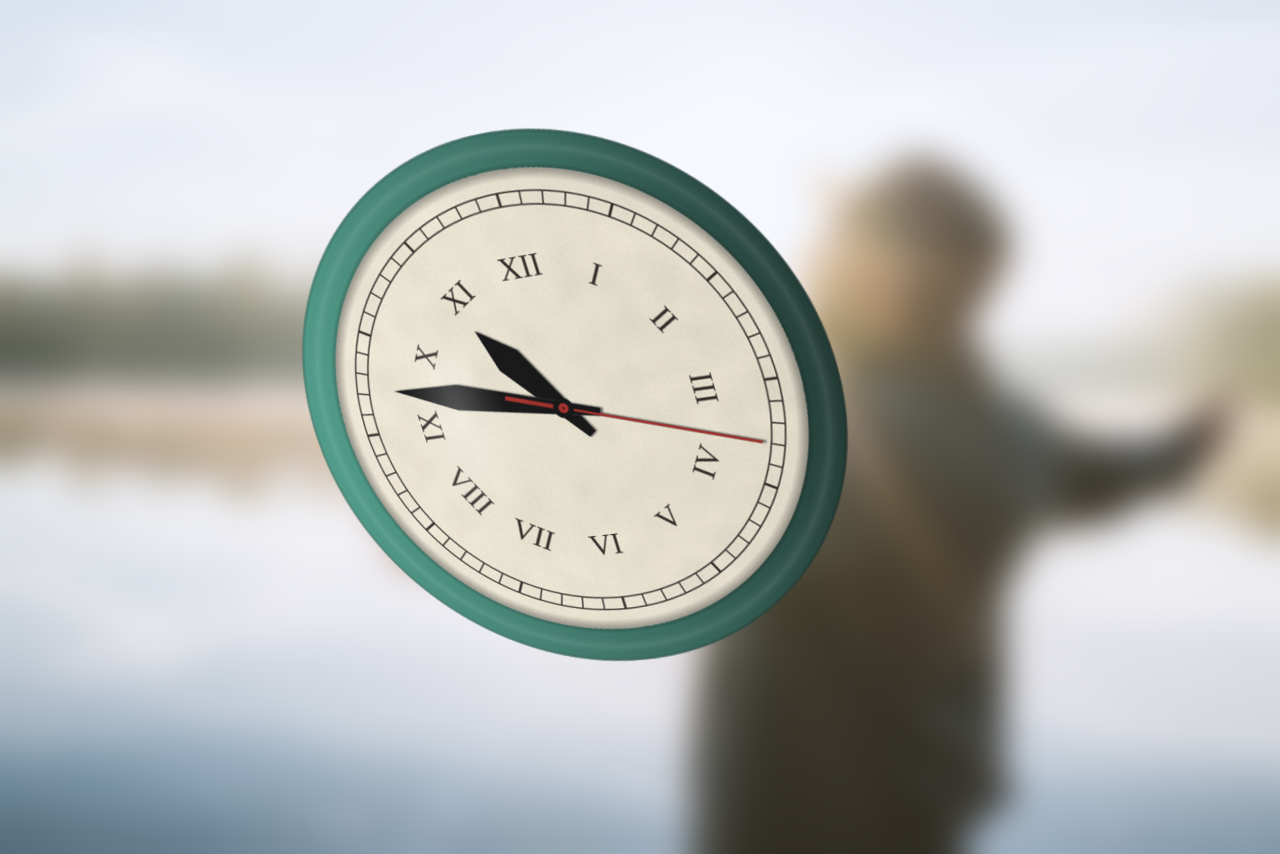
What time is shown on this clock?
10:47:18
